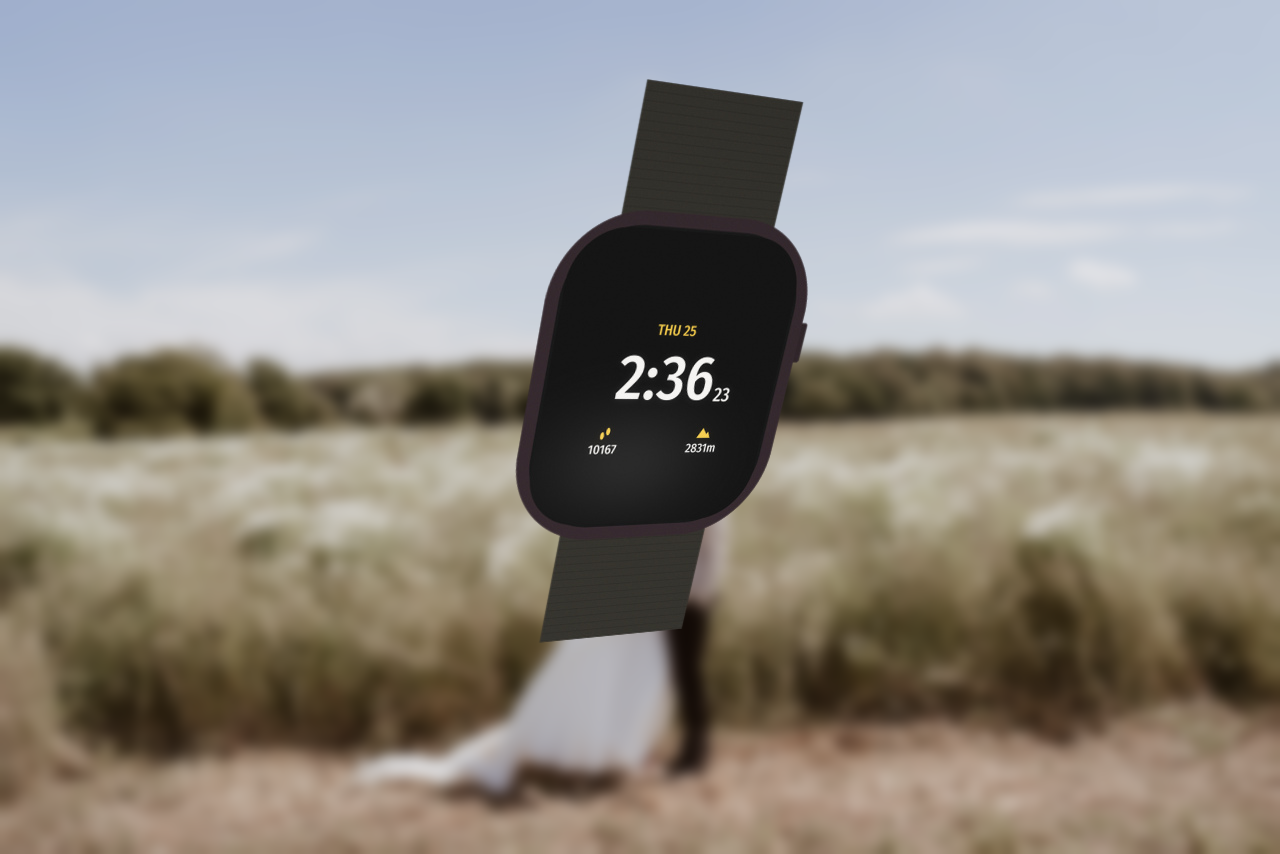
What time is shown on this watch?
2:36:23
